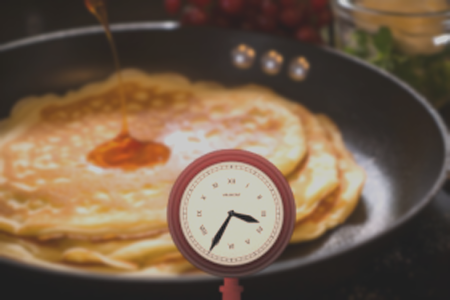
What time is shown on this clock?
3:35
